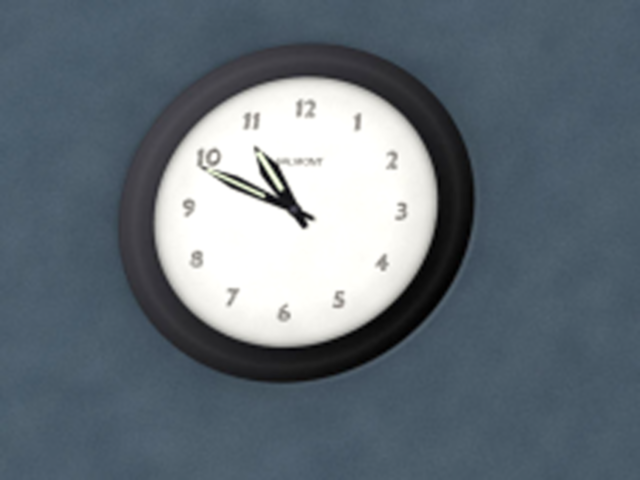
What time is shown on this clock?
10:49
